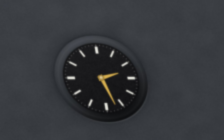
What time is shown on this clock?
2:27
